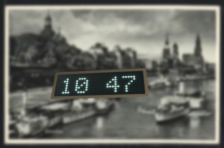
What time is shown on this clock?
10:47
